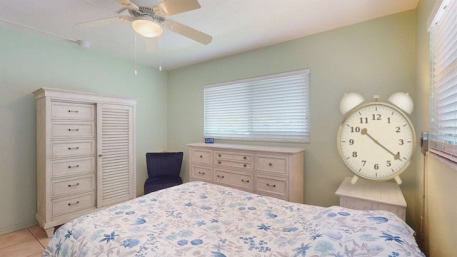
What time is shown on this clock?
10:21
